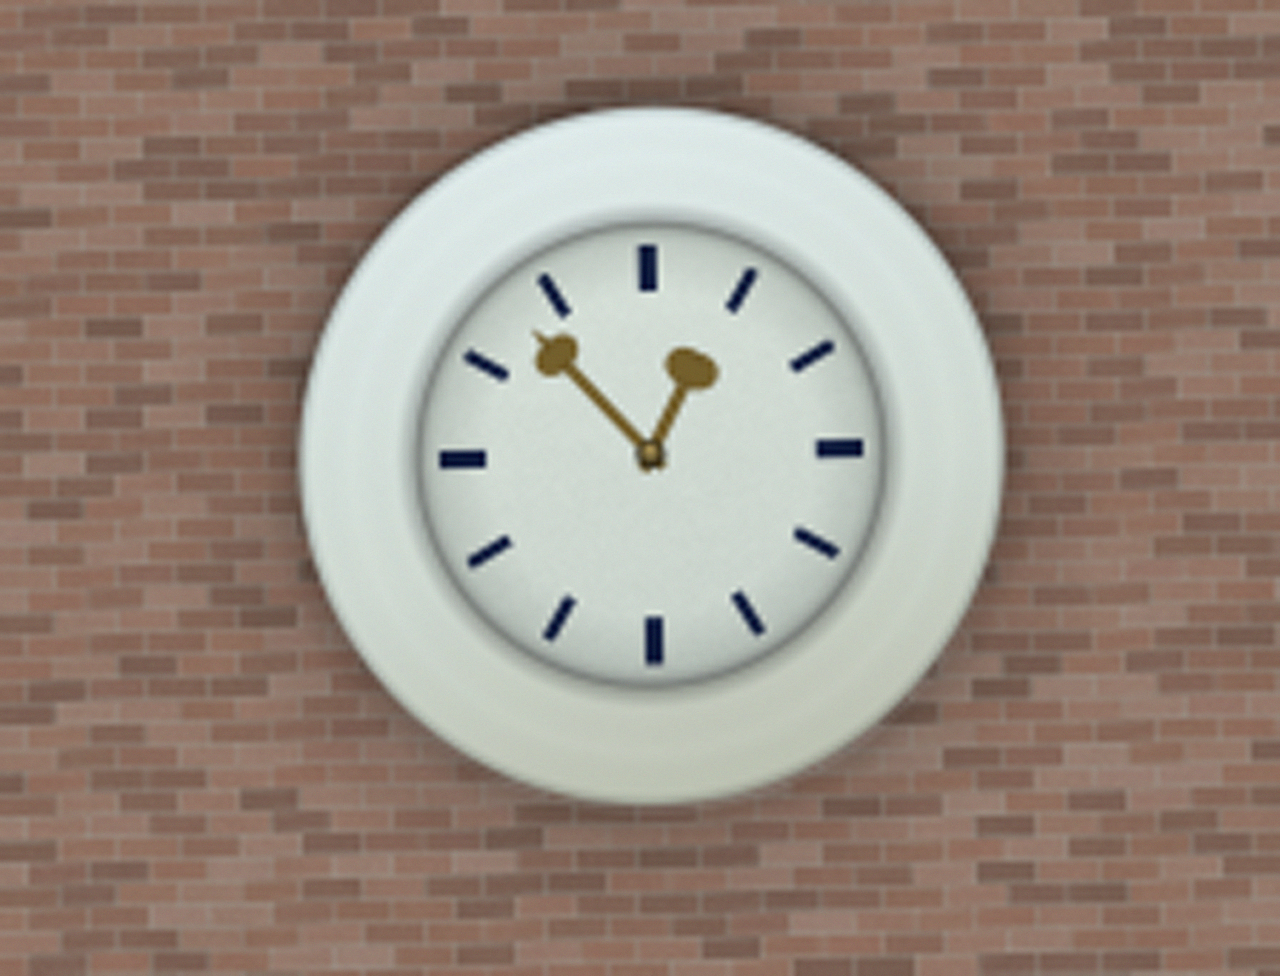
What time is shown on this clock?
12:53
